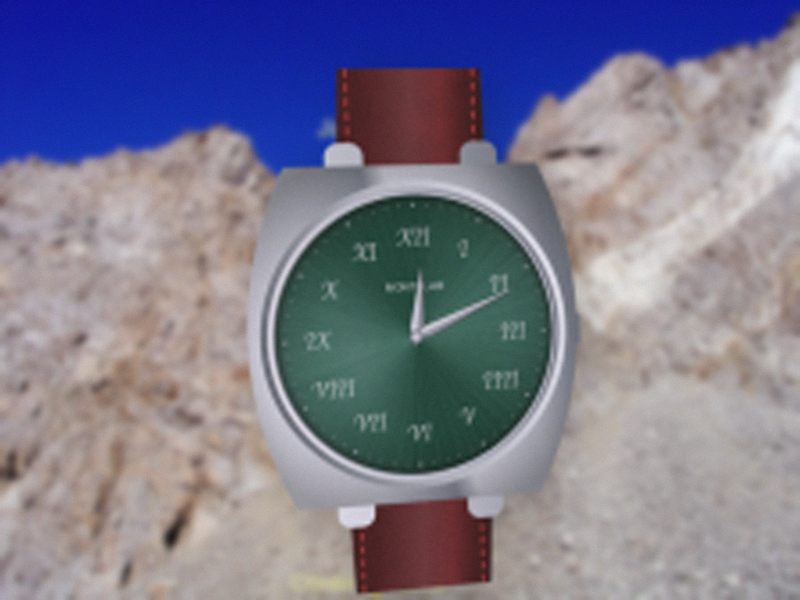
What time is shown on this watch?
12:11
